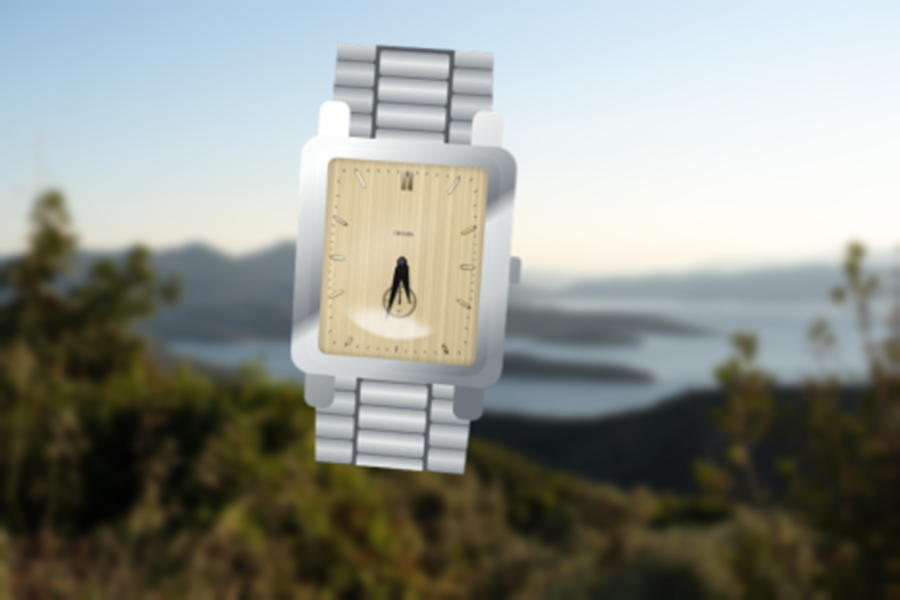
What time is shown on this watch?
5:32
